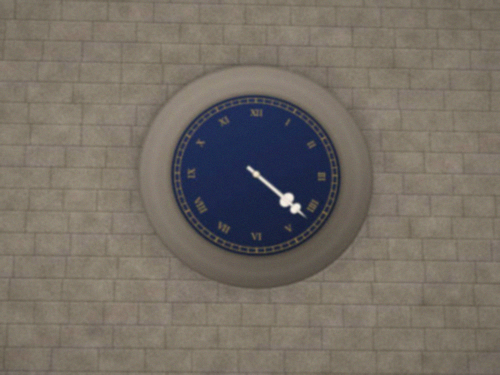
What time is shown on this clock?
4:22
